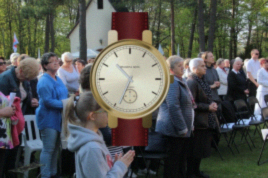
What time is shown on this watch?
10:34
